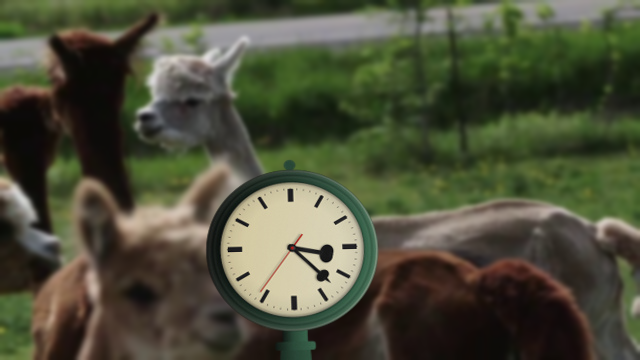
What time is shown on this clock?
3:22:36
